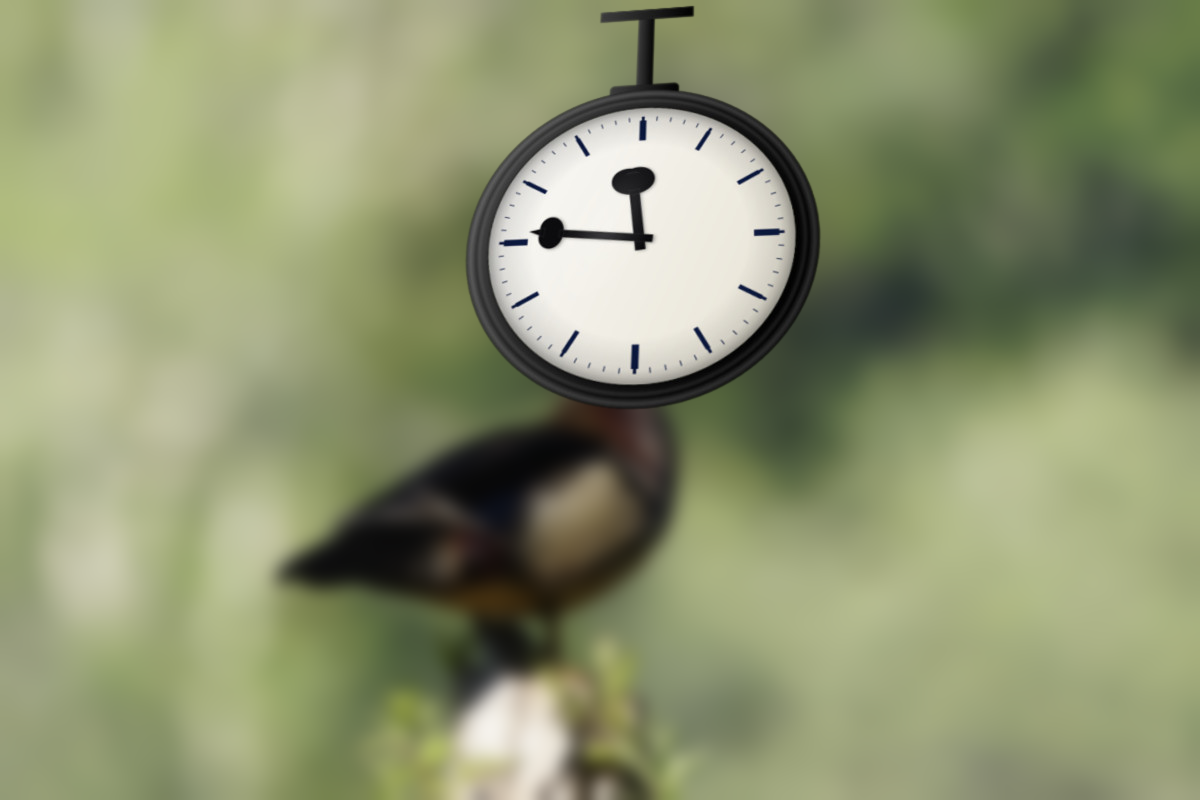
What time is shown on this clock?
11:46
